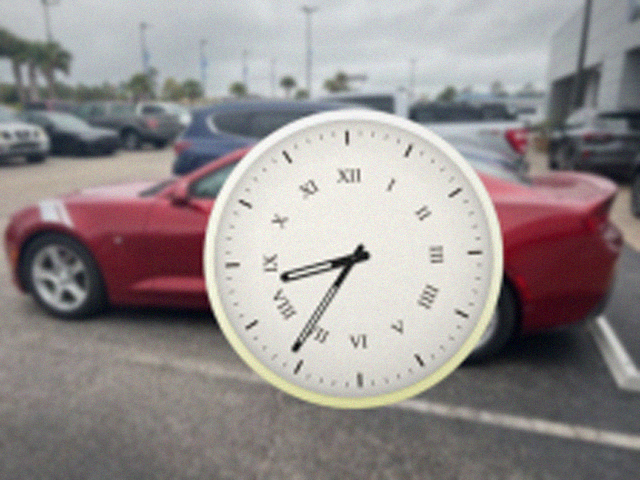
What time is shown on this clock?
8:36
